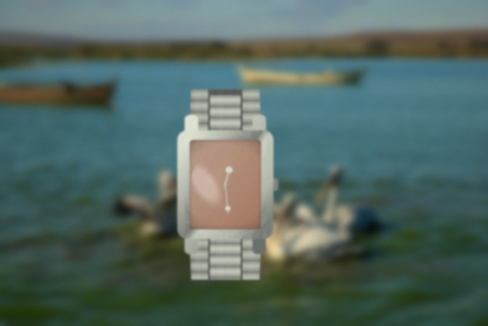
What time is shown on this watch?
12:29
